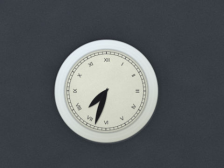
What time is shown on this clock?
7:33
